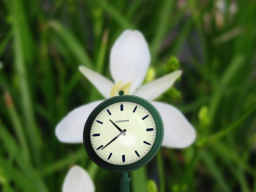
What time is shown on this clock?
10:39
